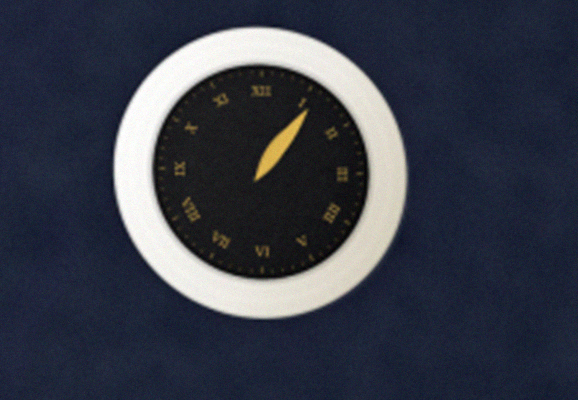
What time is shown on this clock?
1:06
